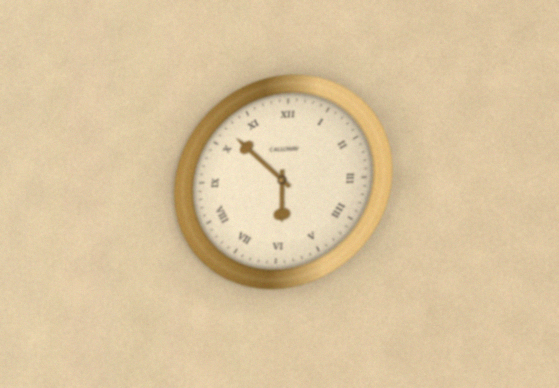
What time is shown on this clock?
5:52
